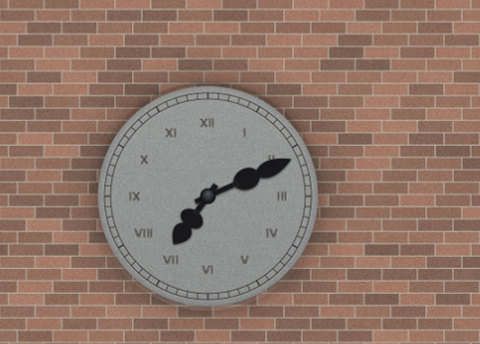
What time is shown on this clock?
7:11
